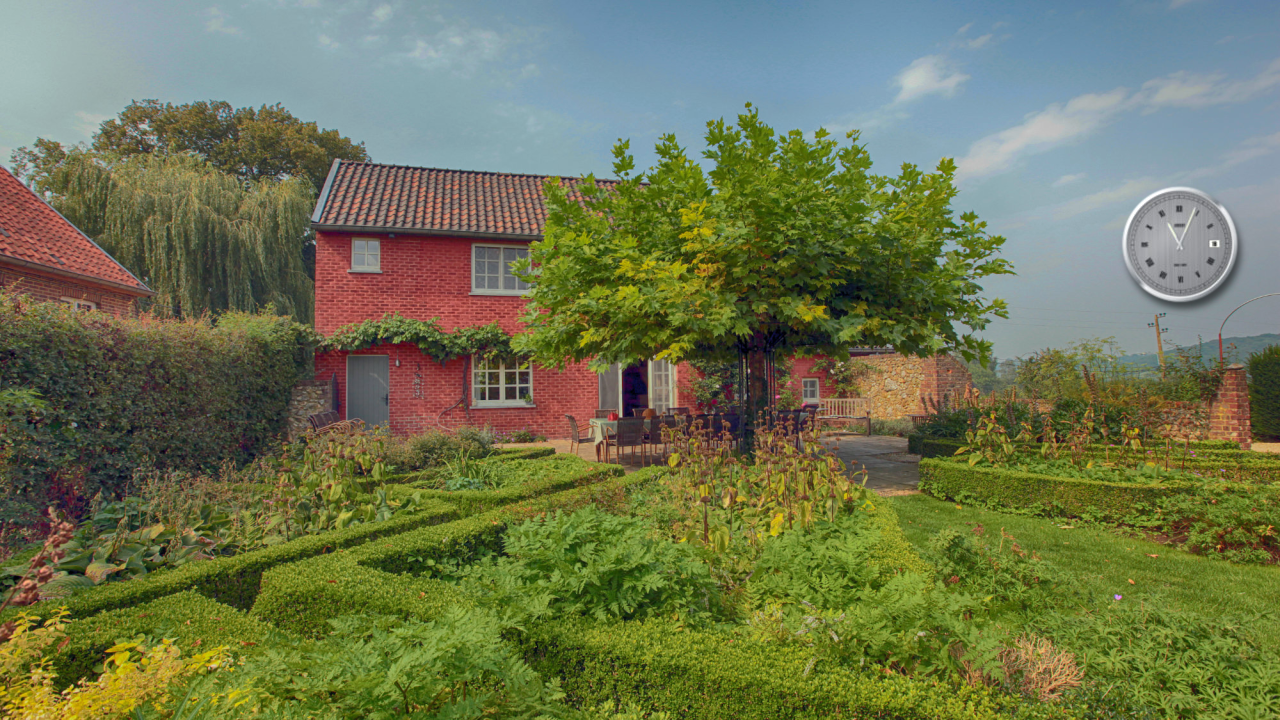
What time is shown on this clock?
11:04
